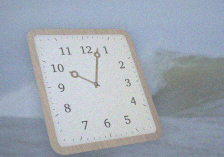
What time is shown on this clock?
10:03
